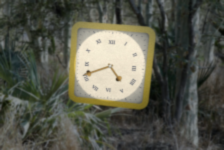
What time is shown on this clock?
4:41
